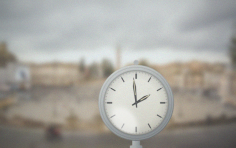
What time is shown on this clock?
1:59
